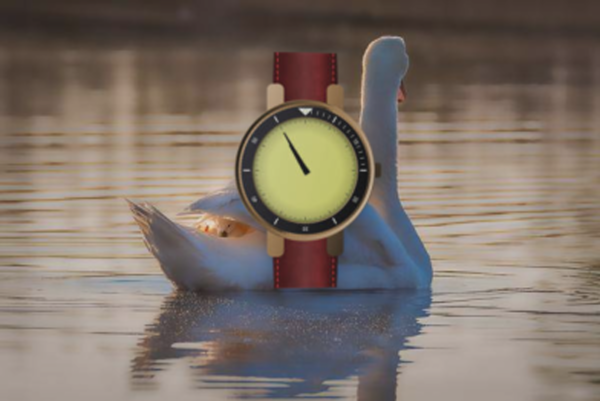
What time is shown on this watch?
10:55
